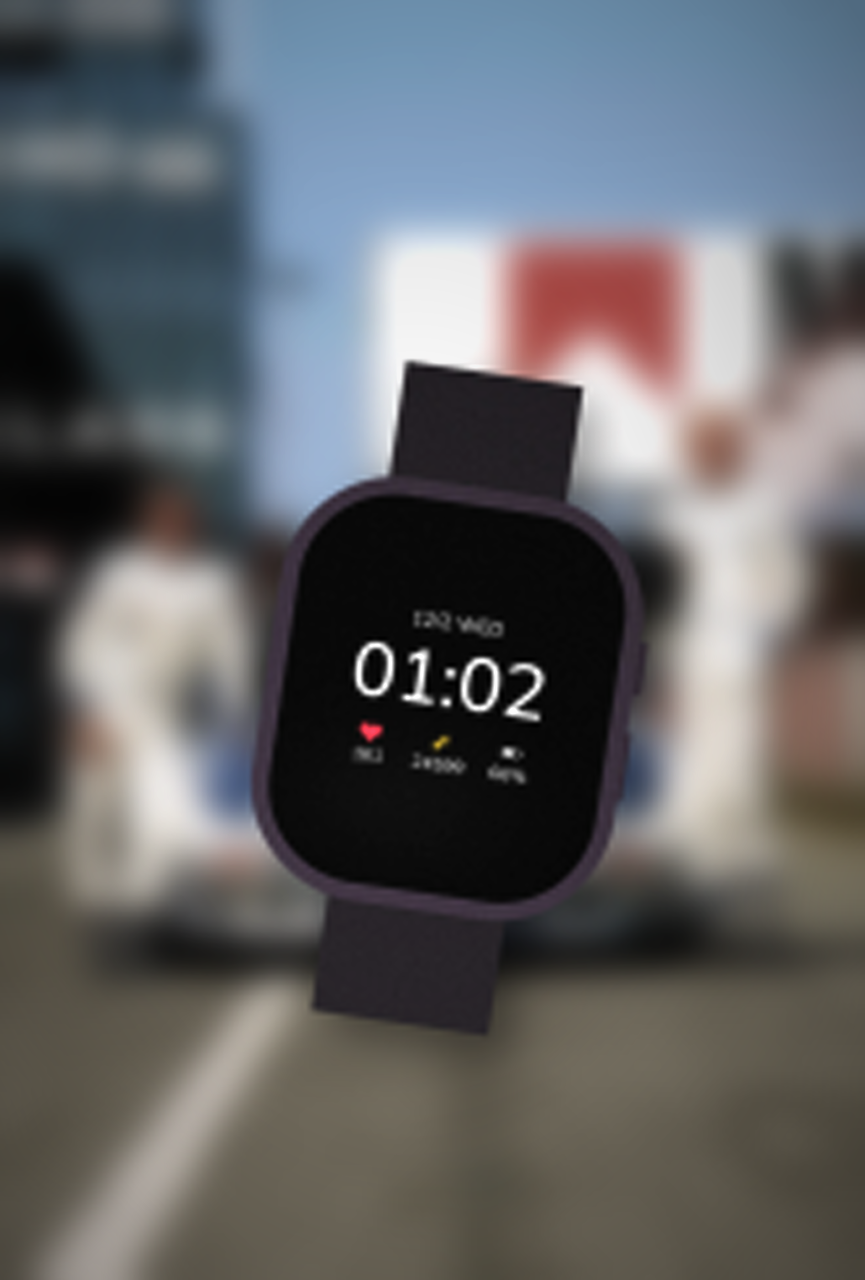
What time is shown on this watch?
1:02
